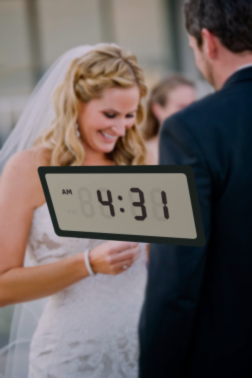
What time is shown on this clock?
4:31
